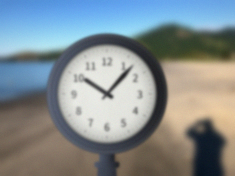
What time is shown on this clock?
10:07
